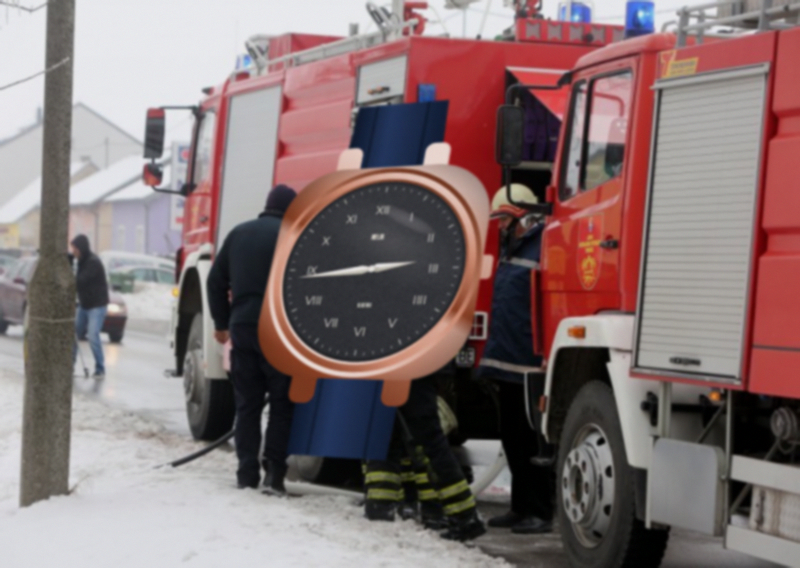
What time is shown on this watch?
2:44
